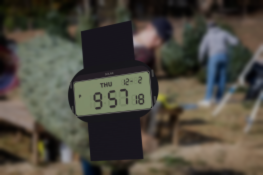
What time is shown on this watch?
9:57:18
